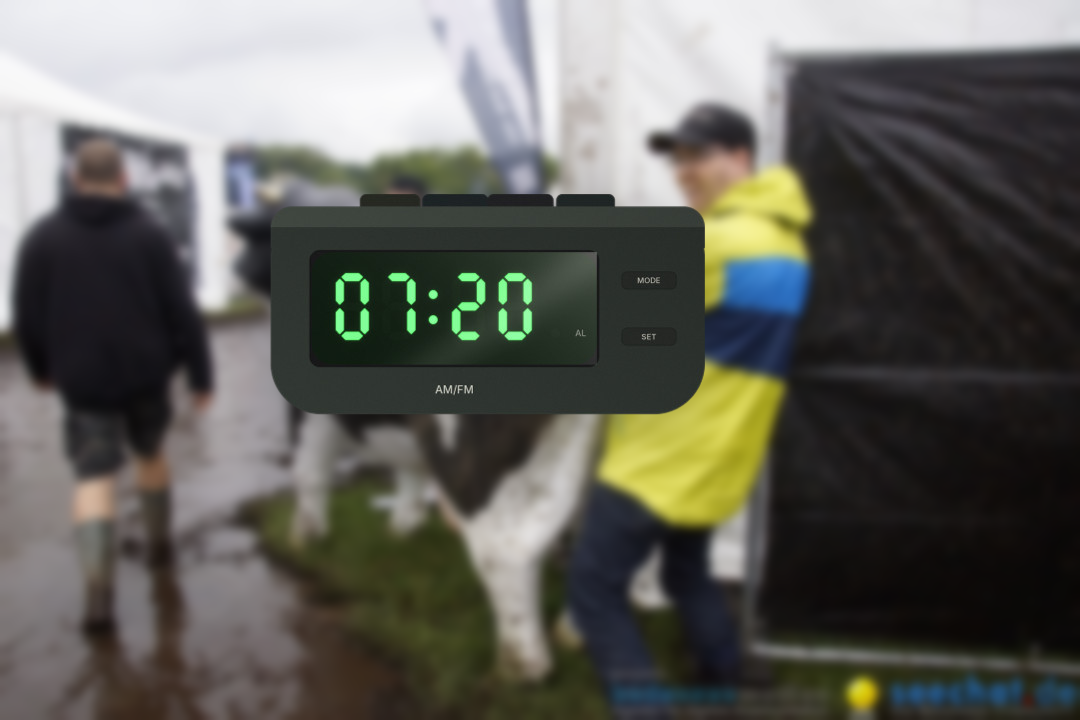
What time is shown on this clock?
7:20
